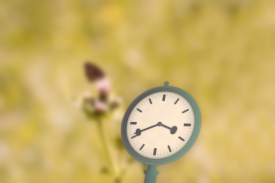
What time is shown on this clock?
3:41
